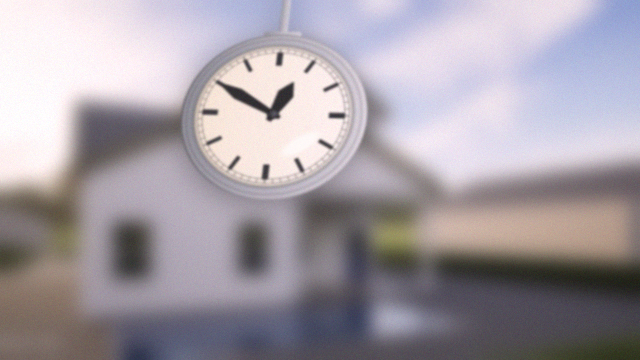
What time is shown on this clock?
12:50
